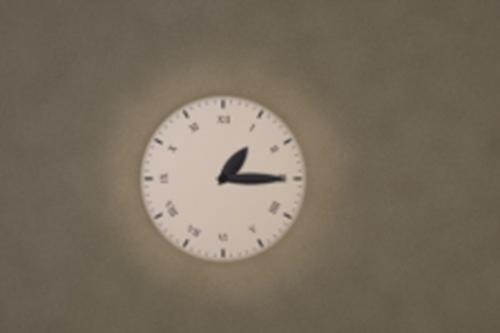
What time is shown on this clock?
1:15
